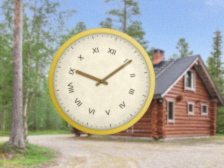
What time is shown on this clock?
9:06
